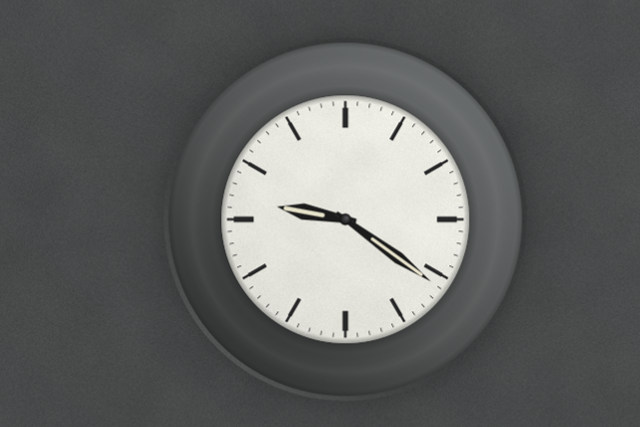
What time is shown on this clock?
9:21
